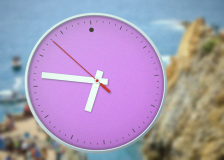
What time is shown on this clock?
6:46:53
